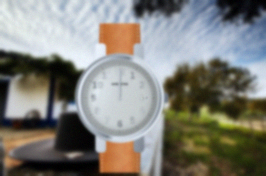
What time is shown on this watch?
12:00
